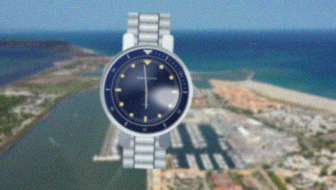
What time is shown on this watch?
5:59
